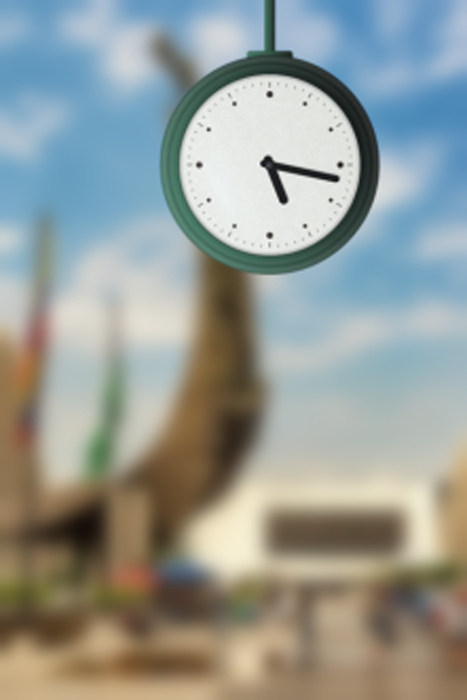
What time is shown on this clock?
5:17
